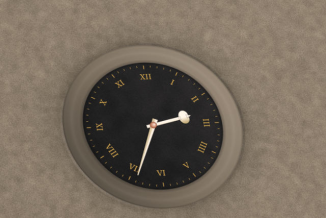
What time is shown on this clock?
2:34
